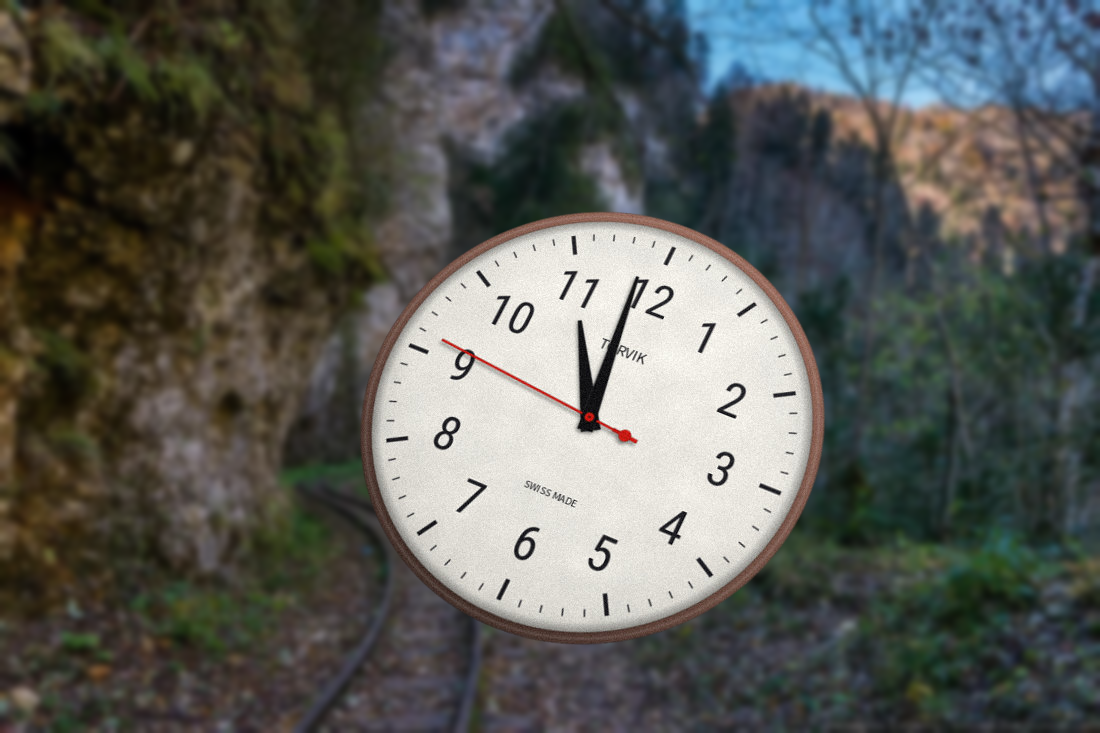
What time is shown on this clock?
10:58:46
